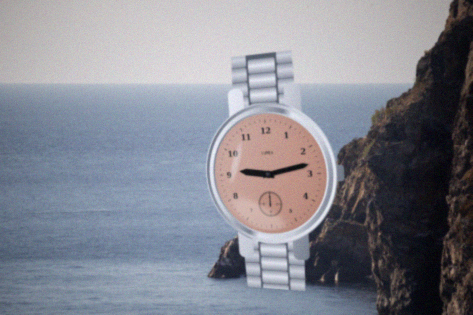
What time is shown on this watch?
9:13
